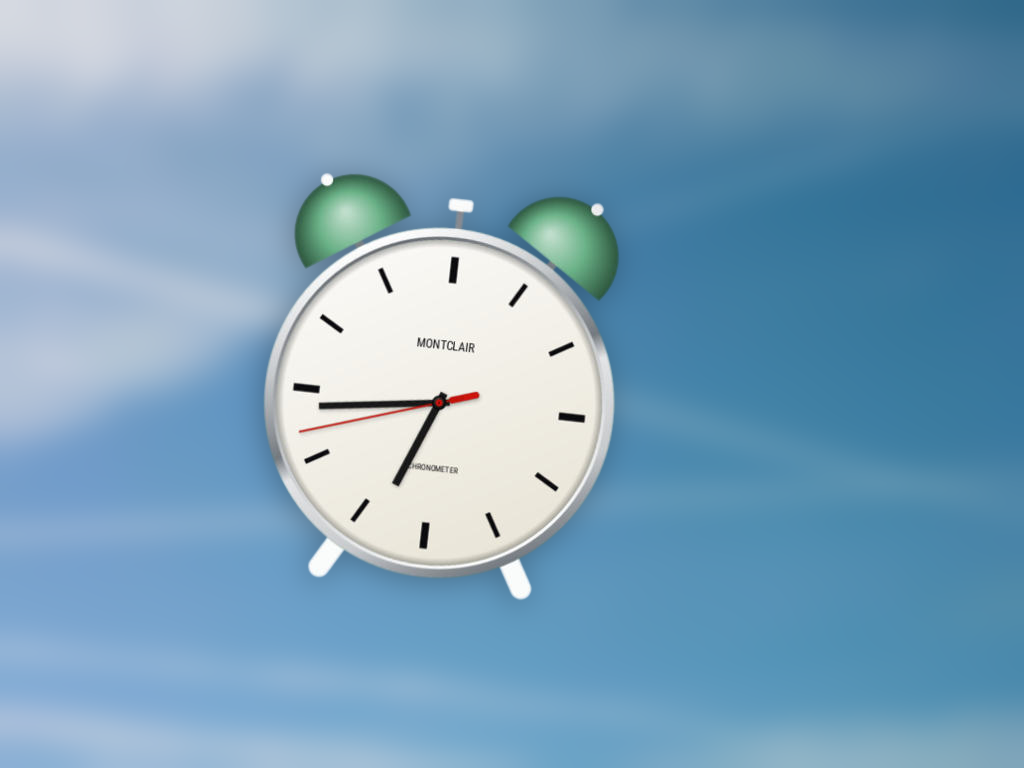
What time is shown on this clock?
6:43:42
